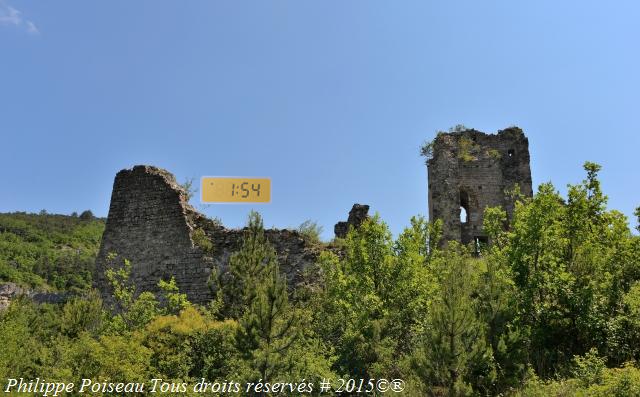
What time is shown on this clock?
1:54
